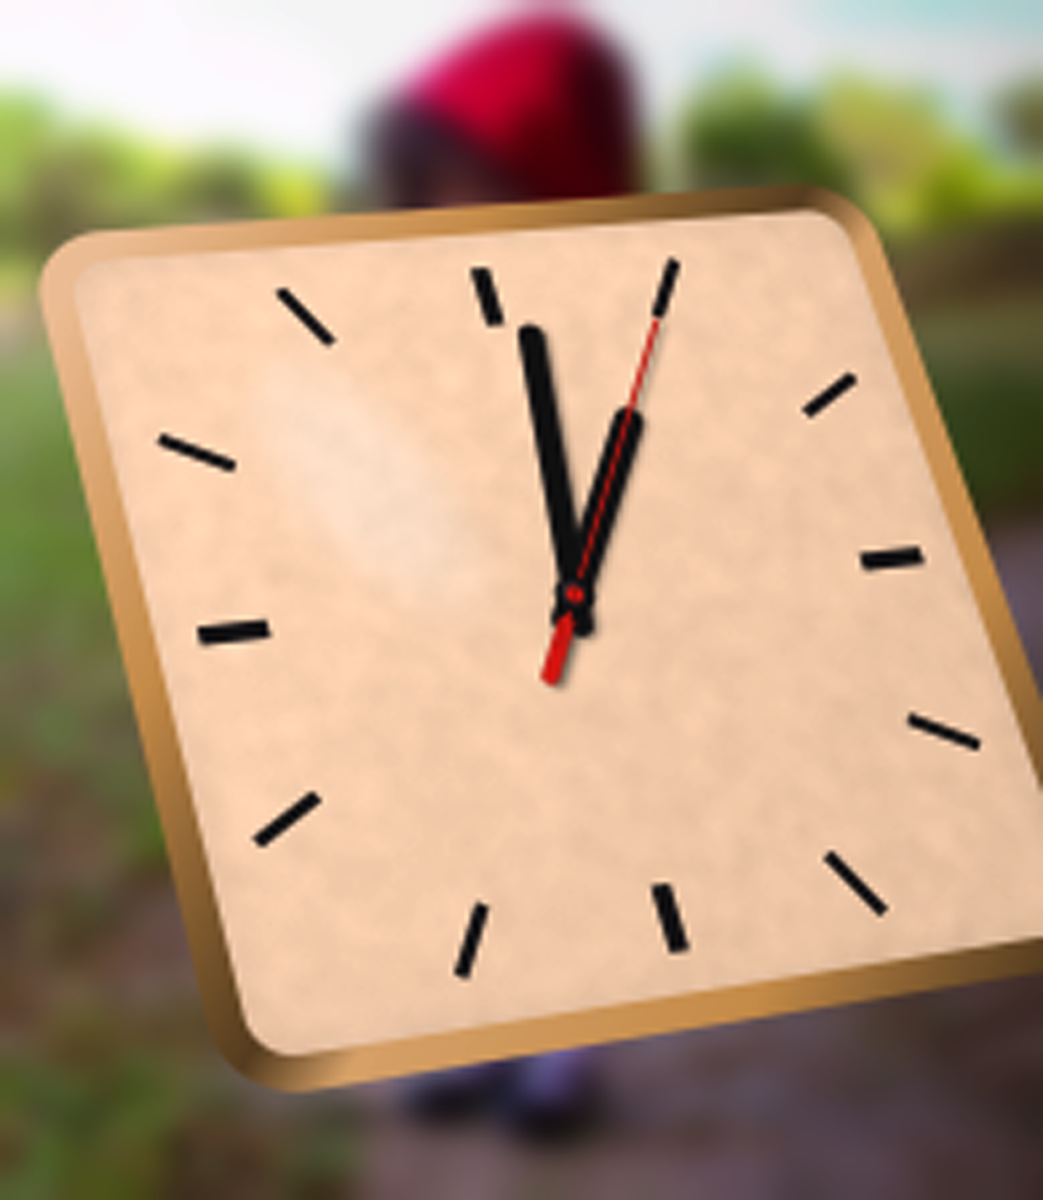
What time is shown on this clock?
1:01:05
